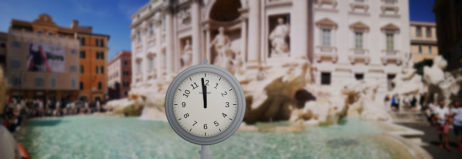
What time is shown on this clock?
11:59
